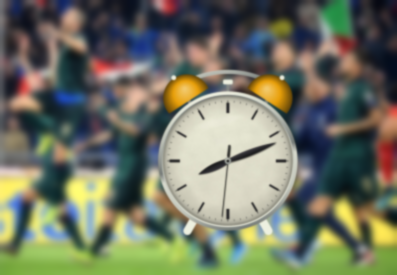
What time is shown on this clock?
8:11:31
